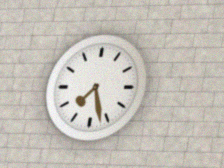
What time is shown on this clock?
7:27
